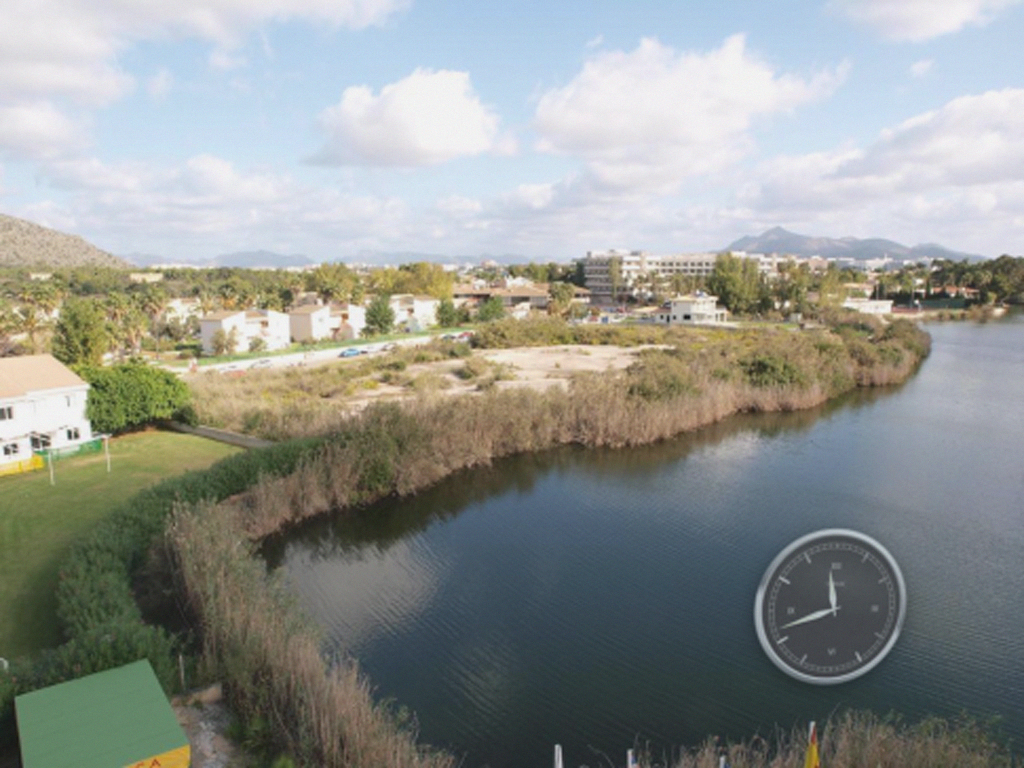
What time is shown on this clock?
11:42
